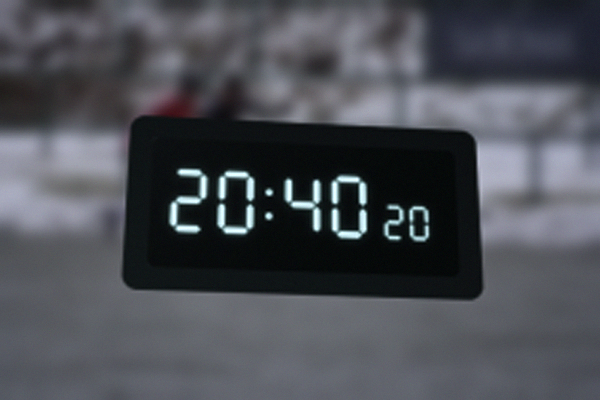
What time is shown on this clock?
20:40:20
